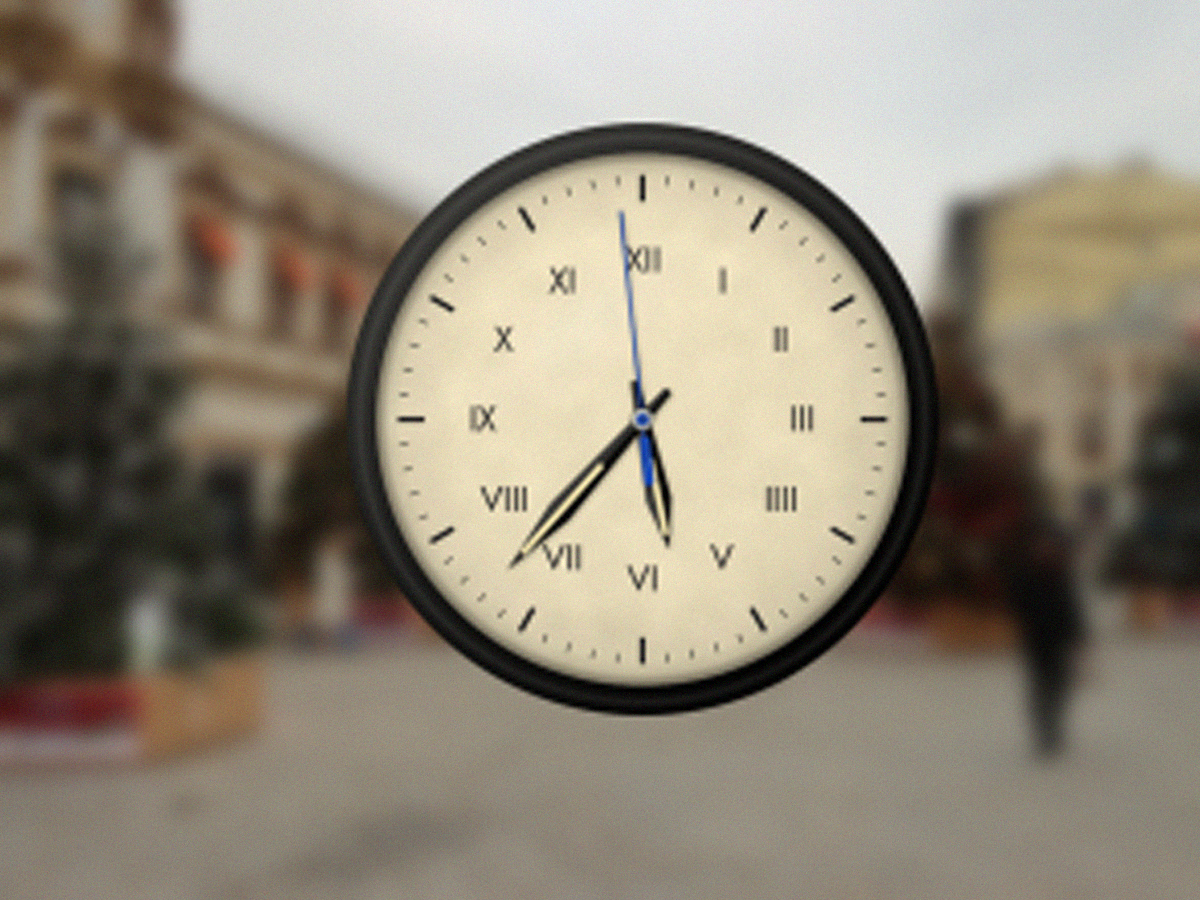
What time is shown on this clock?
5:36:59
